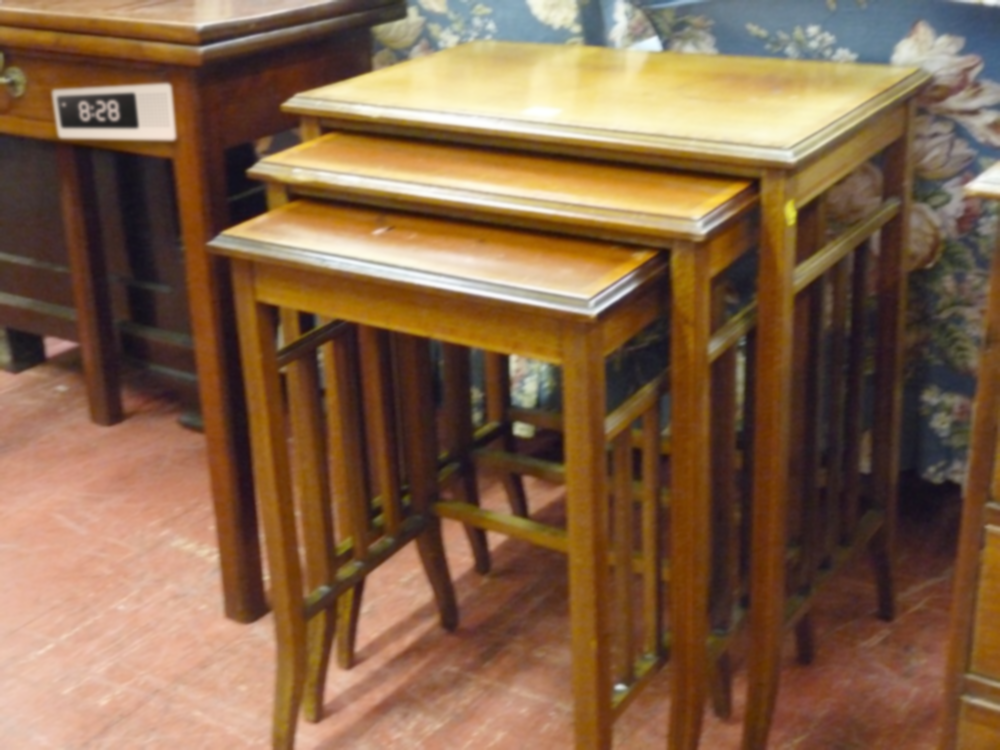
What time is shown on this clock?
8:28
